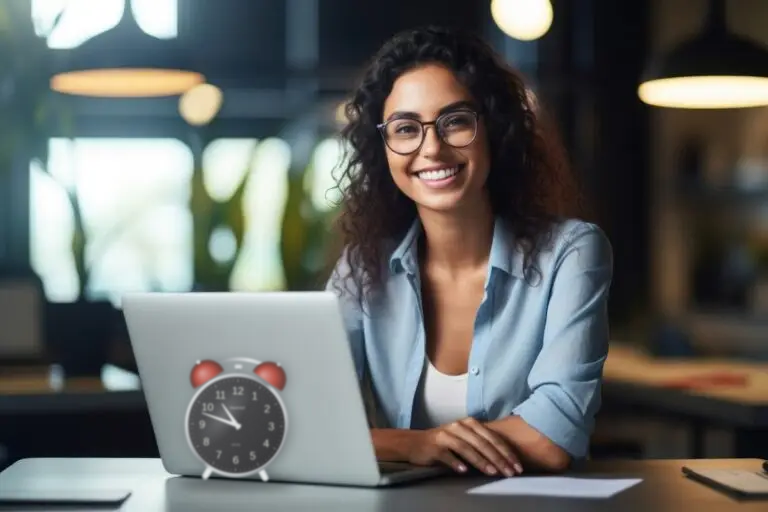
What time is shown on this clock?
10:48
